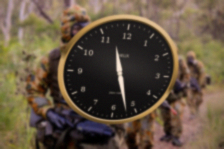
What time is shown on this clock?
11:27
